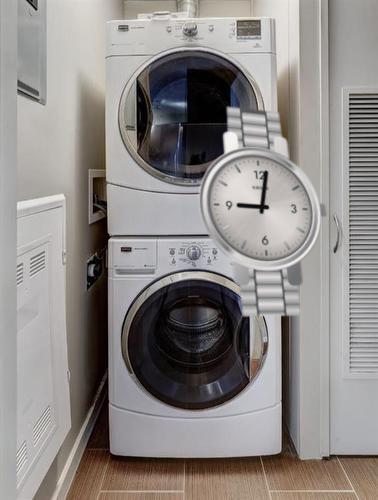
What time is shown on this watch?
9:02
